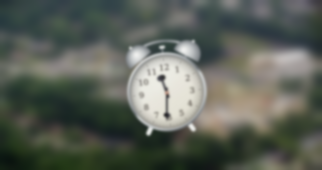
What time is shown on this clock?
11:31
